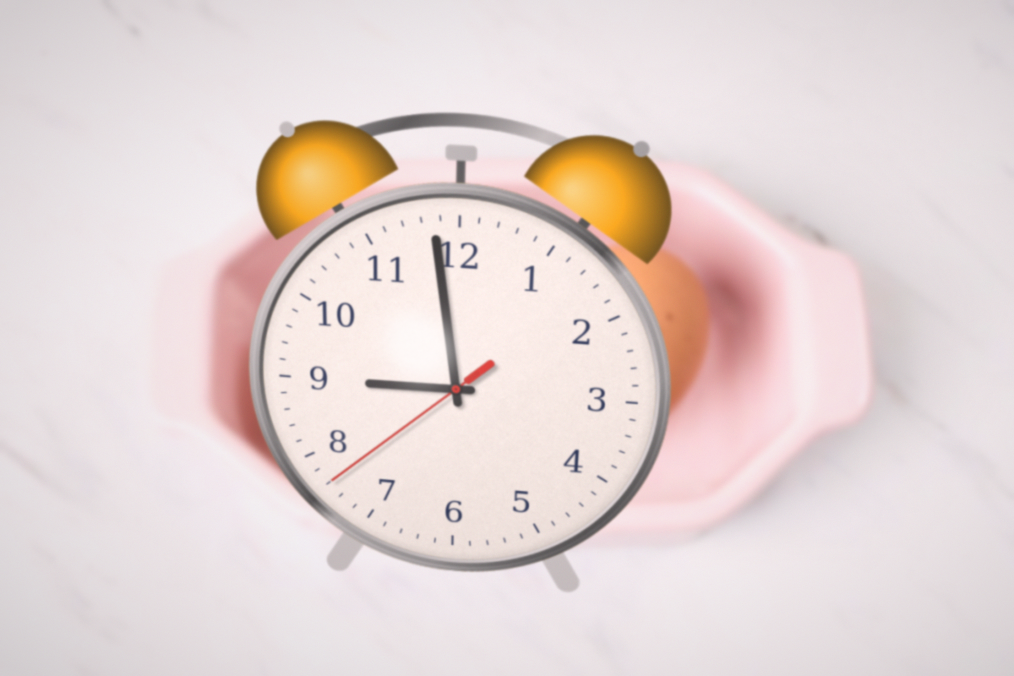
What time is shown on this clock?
8:58:38
